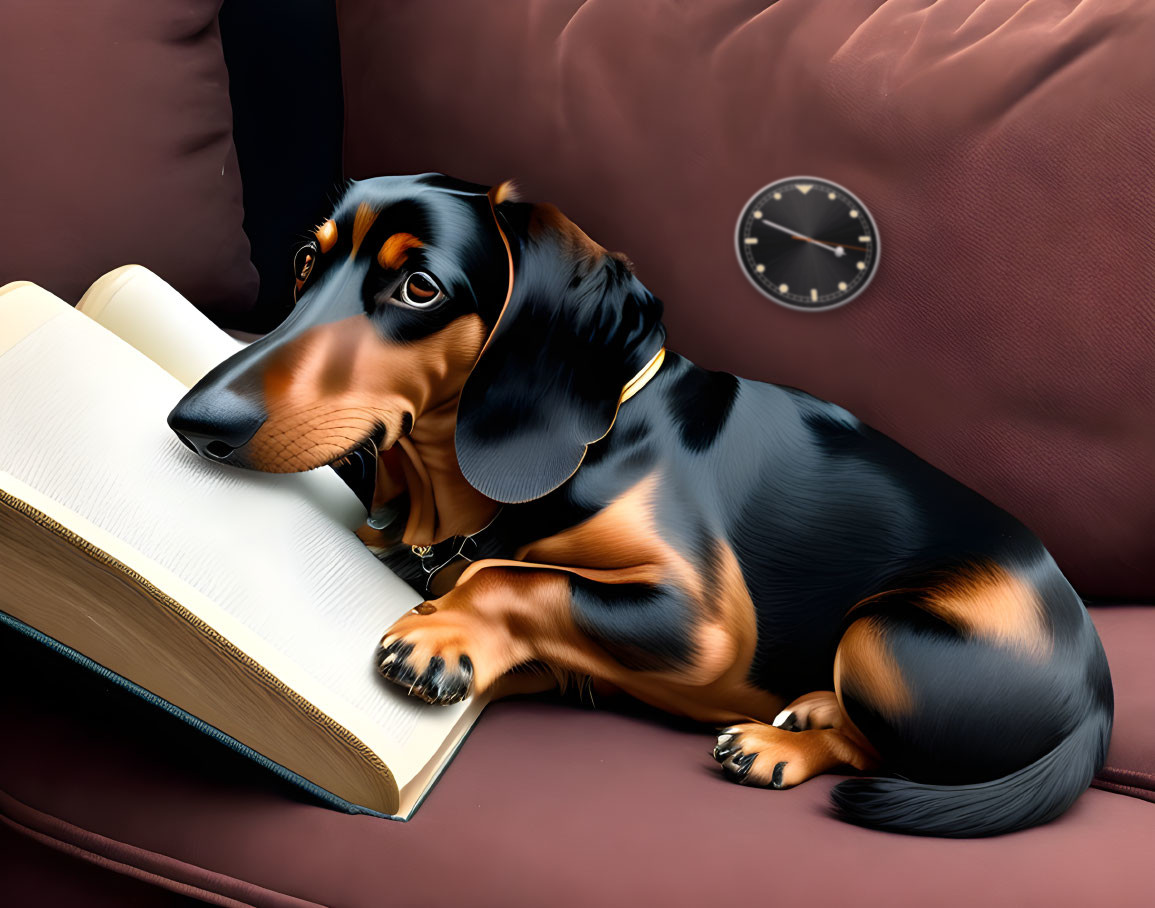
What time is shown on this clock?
3:49:17
